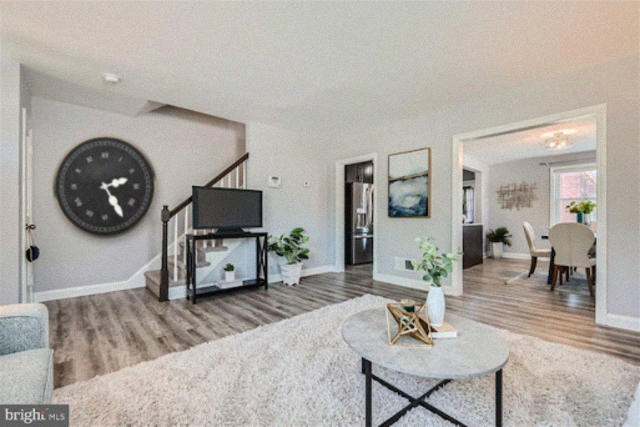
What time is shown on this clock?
2:25
